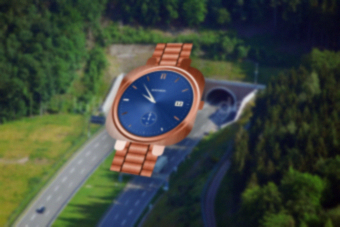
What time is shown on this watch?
9:53
